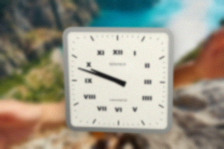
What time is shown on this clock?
9:48
